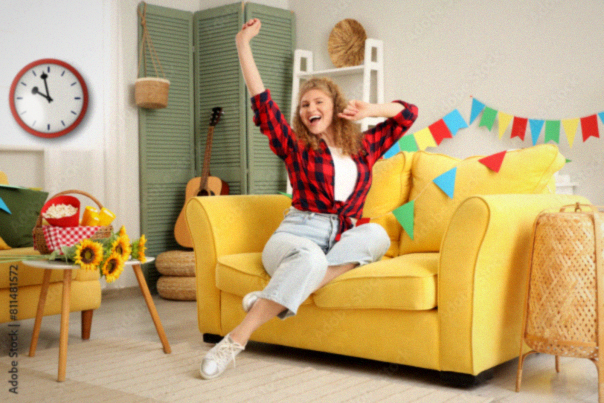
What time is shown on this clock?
9:58
